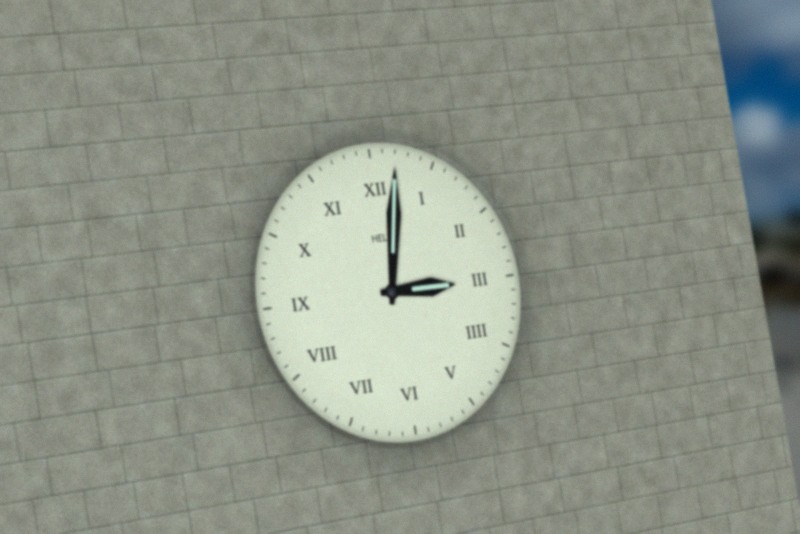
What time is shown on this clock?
3:02
